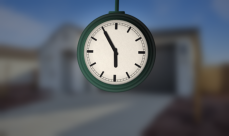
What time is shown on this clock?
5:55
